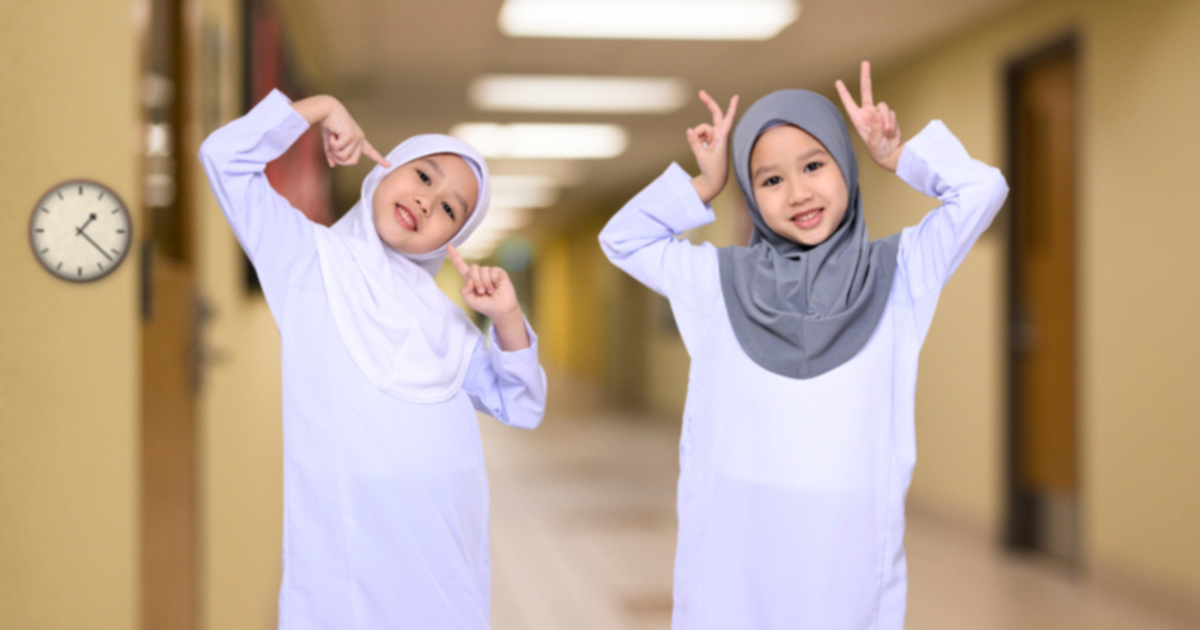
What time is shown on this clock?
1:22
